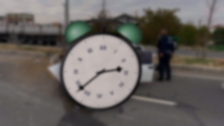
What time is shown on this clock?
2:38
